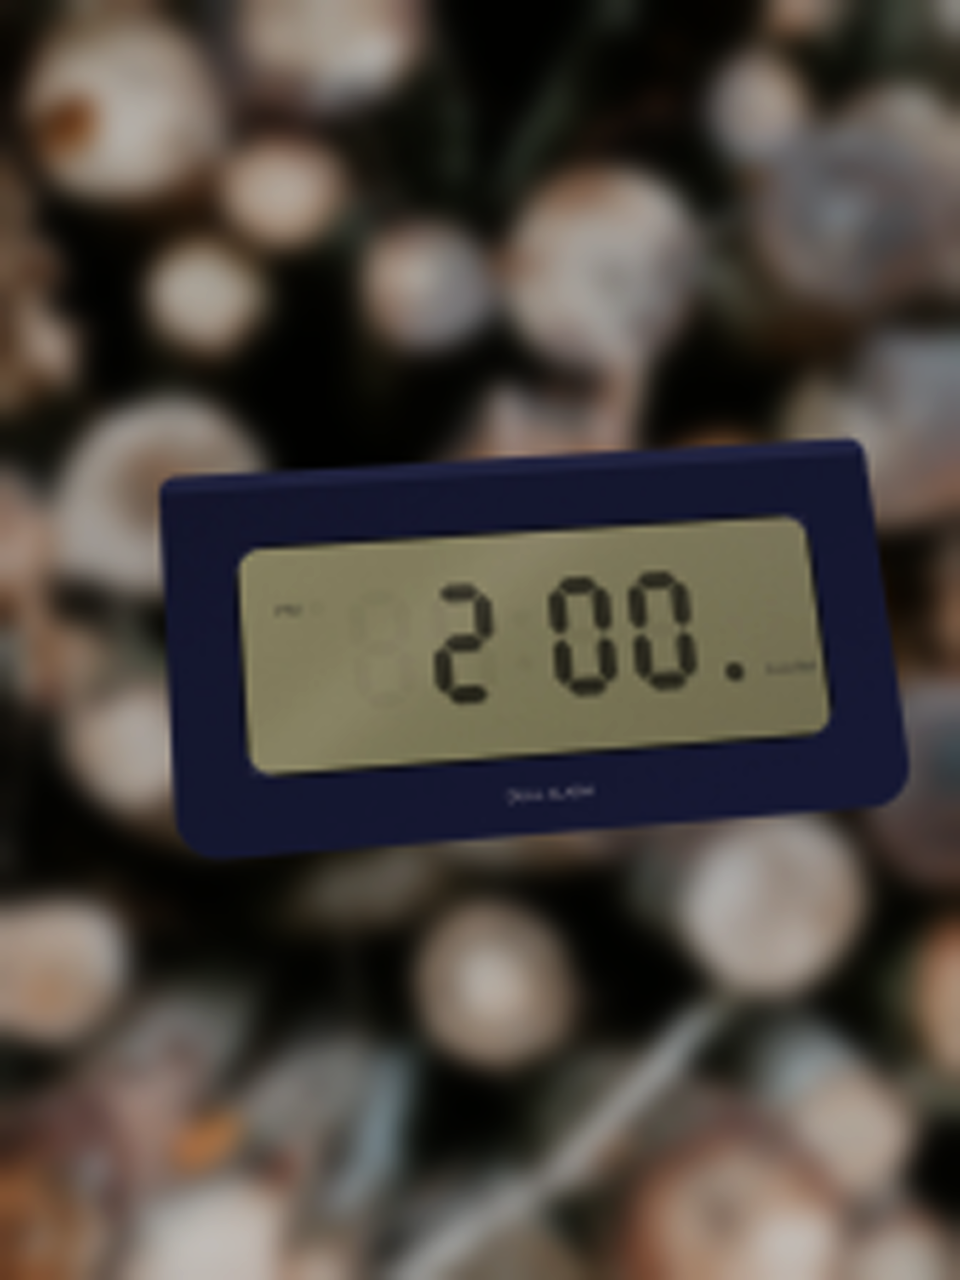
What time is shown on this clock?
2:00
